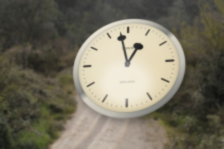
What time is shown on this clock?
12:58
